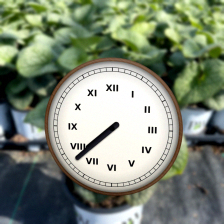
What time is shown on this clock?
7:38
